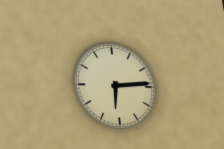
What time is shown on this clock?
6:14
